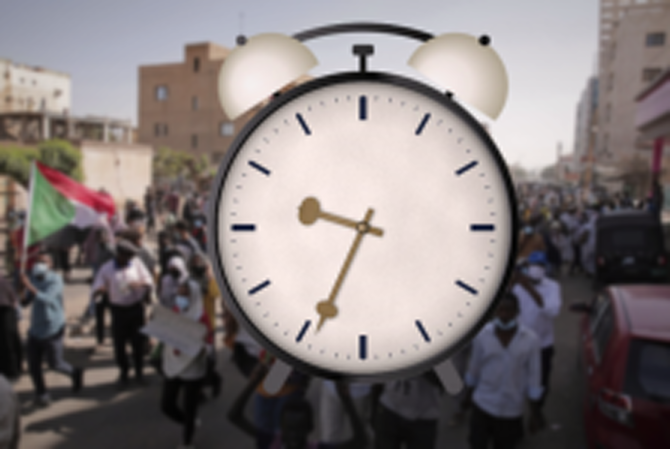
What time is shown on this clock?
9:34
